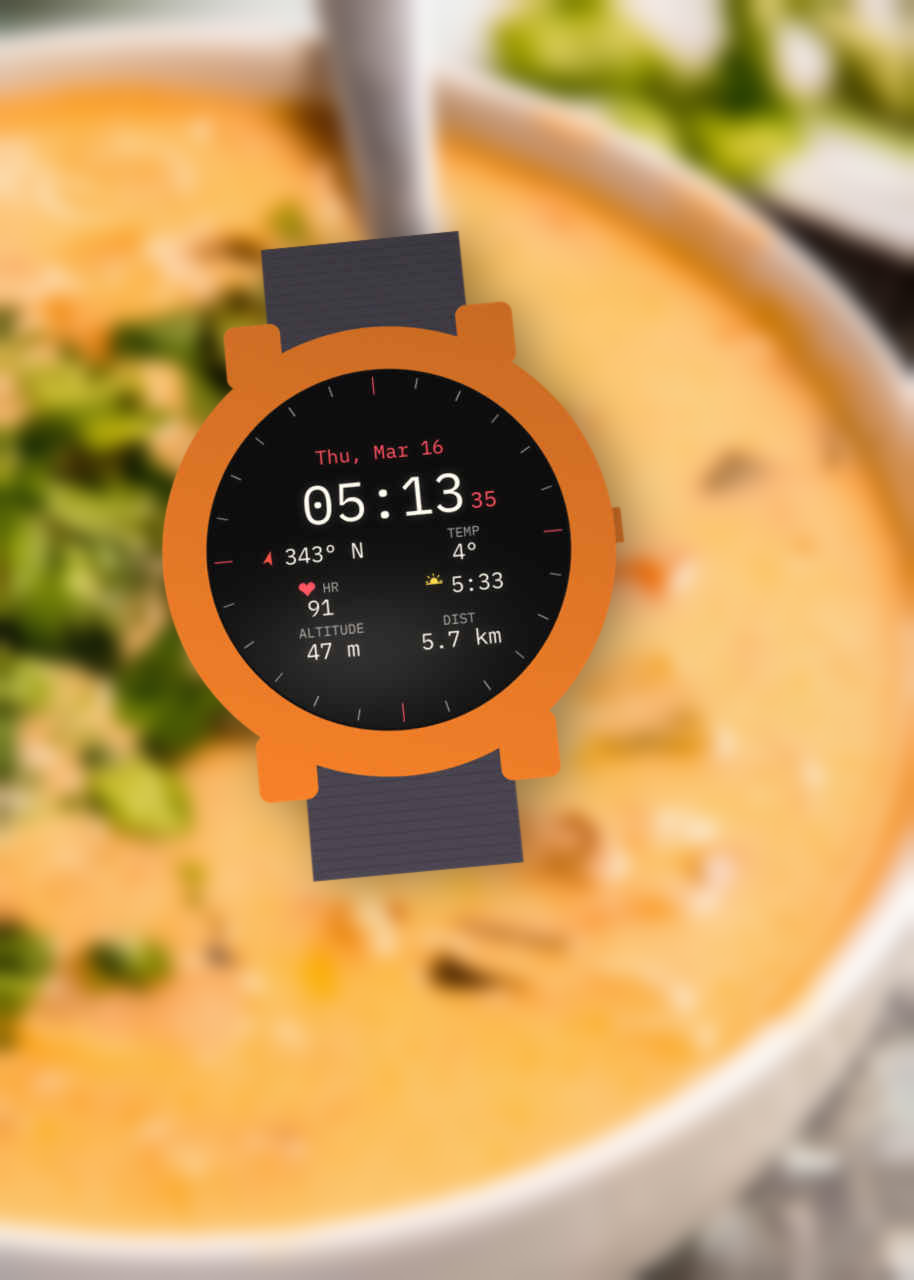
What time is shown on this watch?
5:13:35
